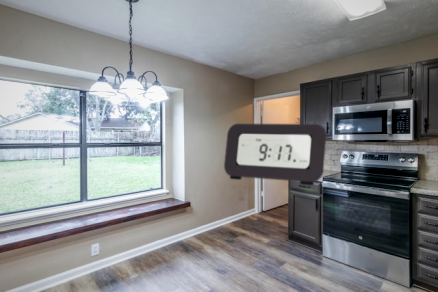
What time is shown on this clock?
9:17
